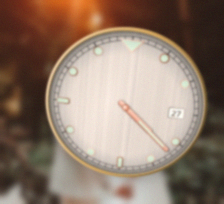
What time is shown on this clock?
4:22
